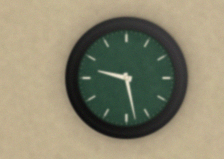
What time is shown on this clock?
9:28
